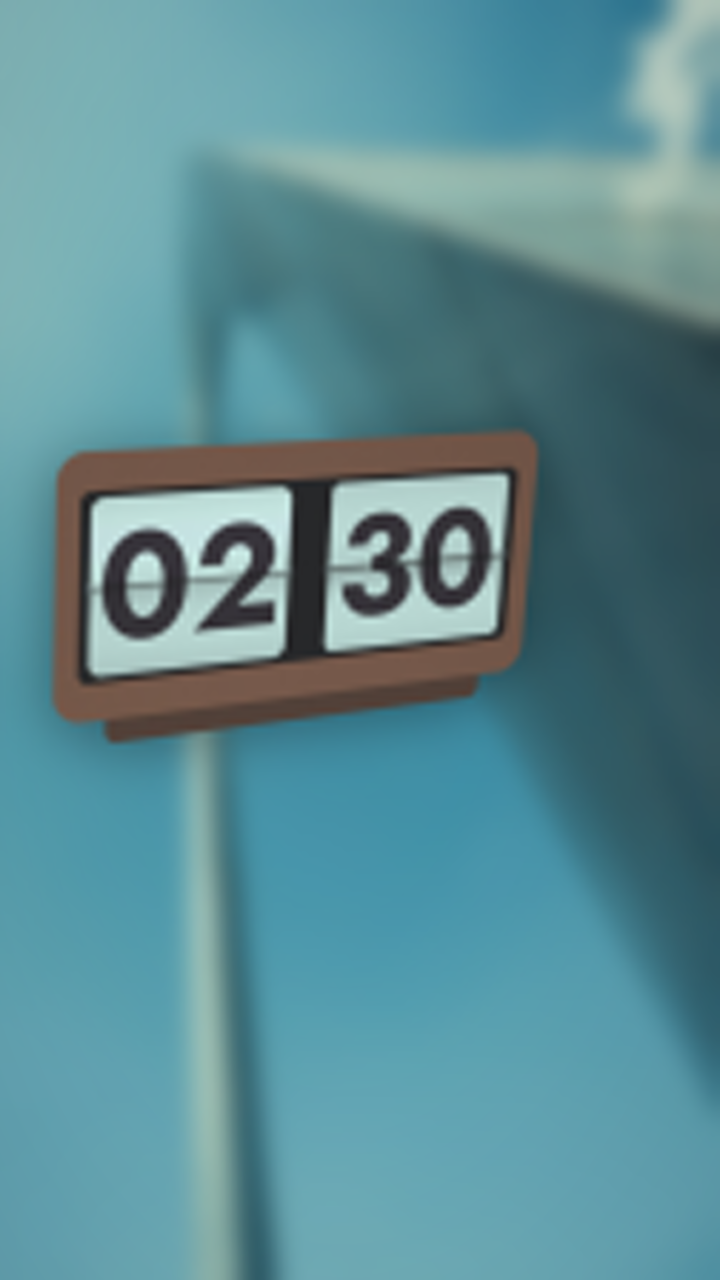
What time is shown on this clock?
2:30
